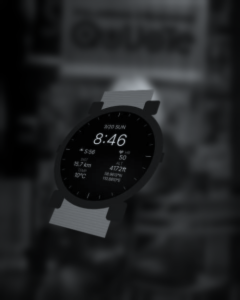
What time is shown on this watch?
8:46
